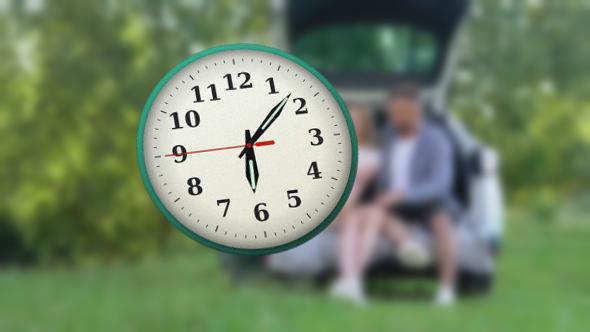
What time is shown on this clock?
6:07:45
